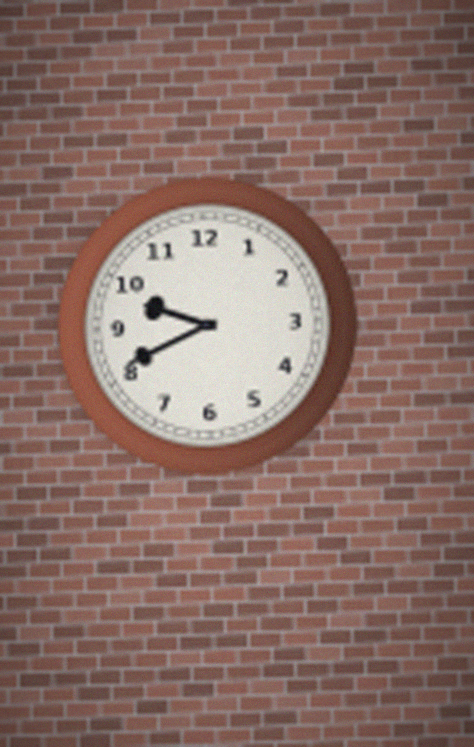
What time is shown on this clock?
9:41
